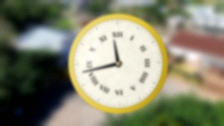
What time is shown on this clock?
11:43
